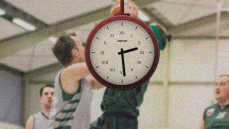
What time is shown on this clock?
2:29
